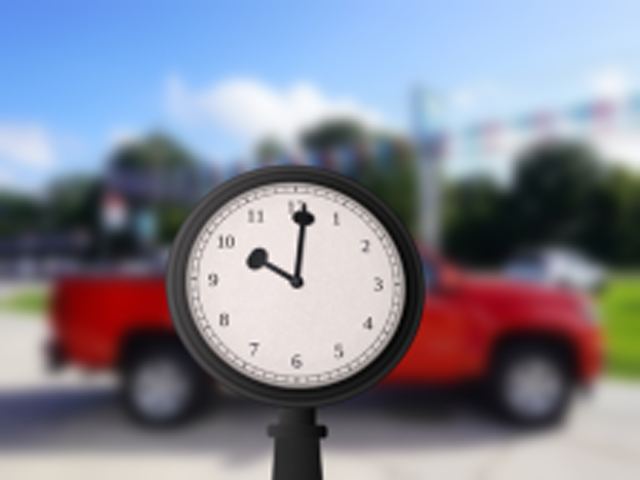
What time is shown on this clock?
10:01
